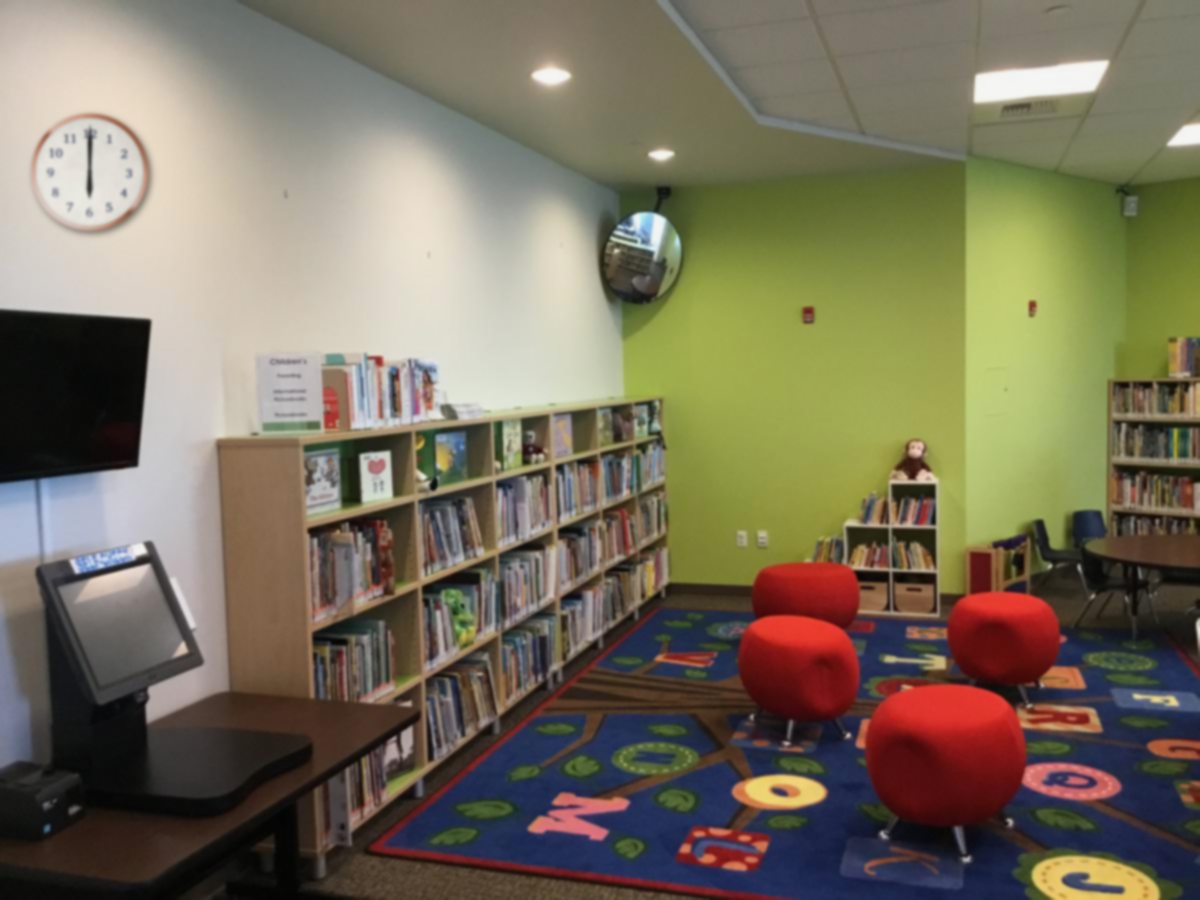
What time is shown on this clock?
6:00
